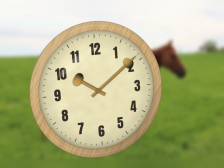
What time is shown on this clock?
10:09
